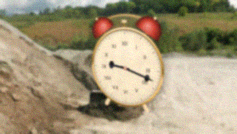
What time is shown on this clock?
9:18
